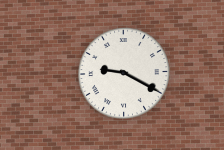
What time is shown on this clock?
9:20
